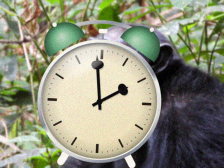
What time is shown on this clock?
1:59
